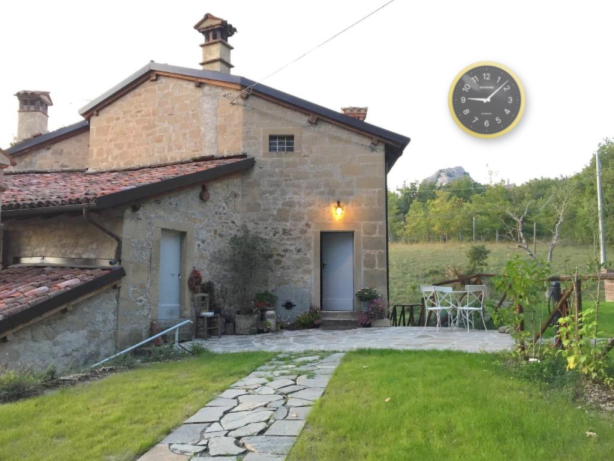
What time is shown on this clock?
9:08
